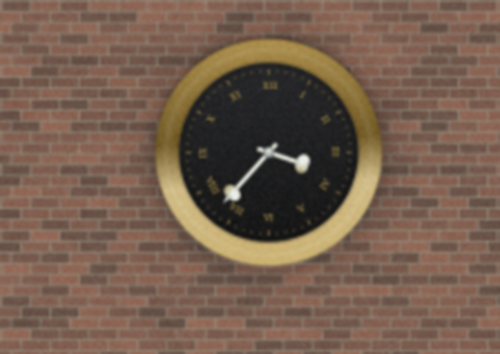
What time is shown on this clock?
3:37
